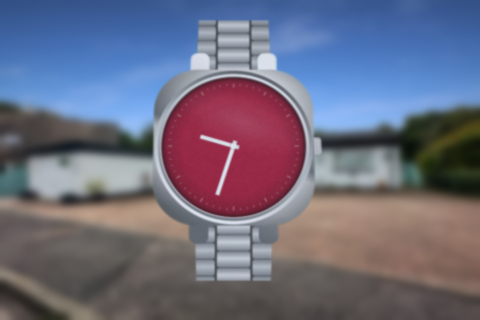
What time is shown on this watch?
9:33
